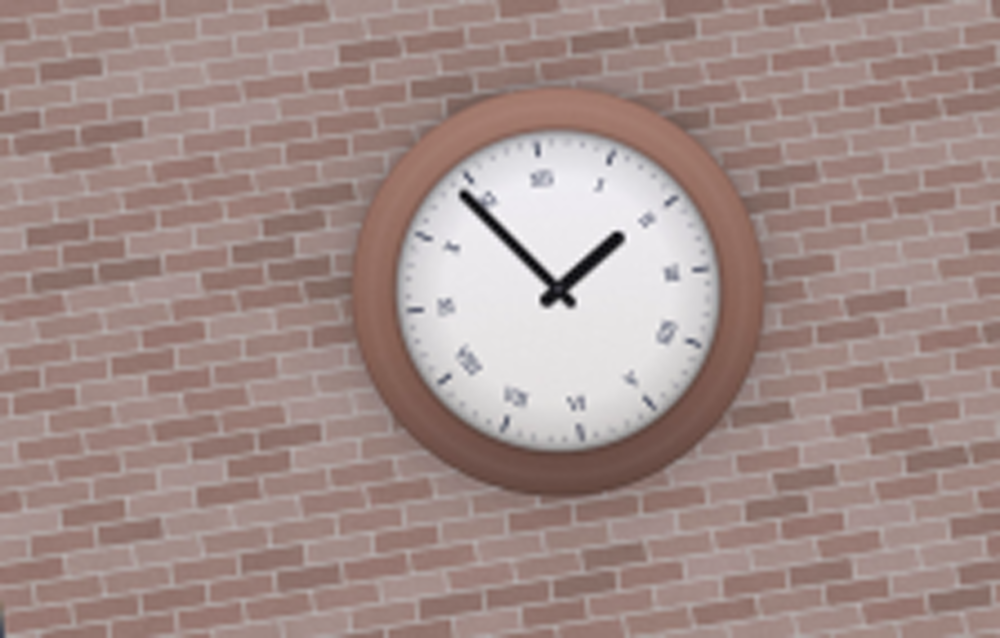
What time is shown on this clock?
1:54
